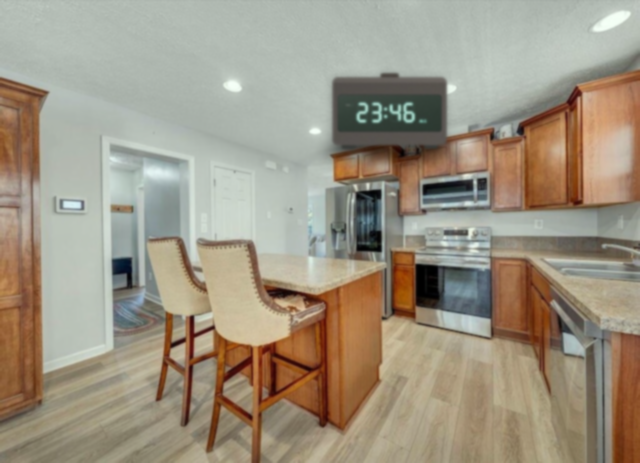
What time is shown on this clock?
23:46
